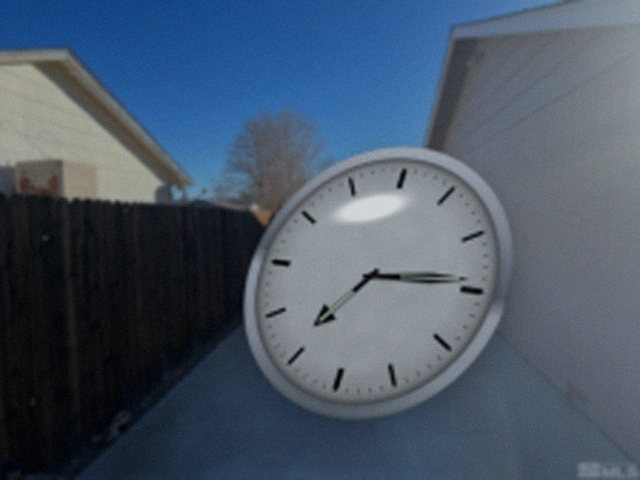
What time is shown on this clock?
7:14
